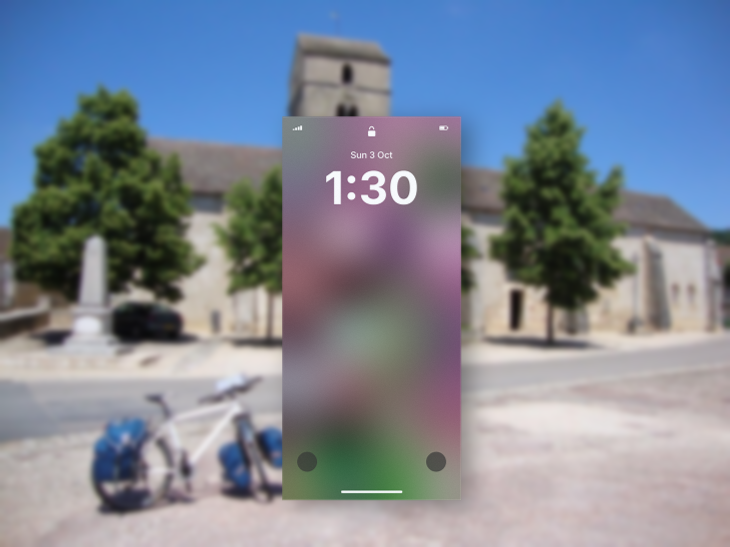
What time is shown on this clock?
1:30
